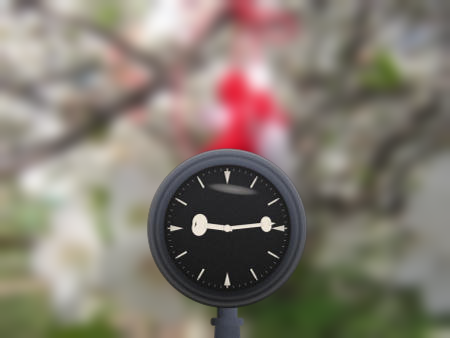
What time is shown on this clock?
9:14
